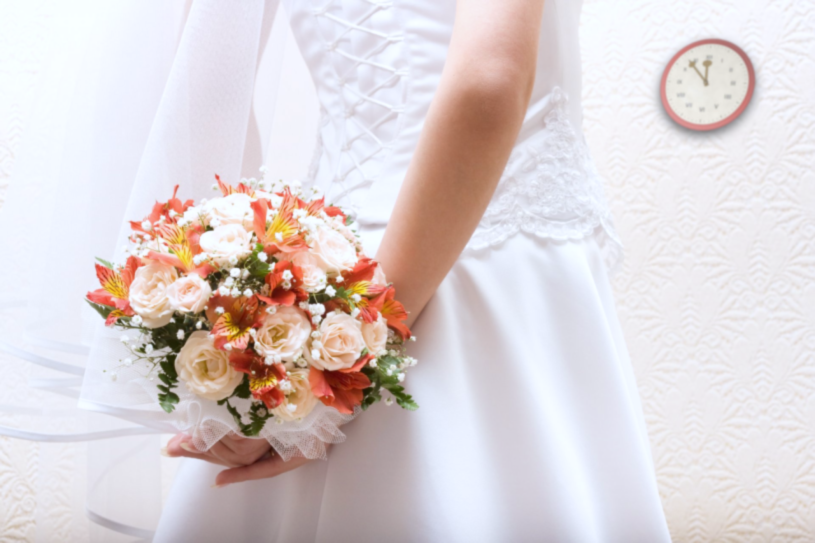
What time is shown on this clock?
11:53
